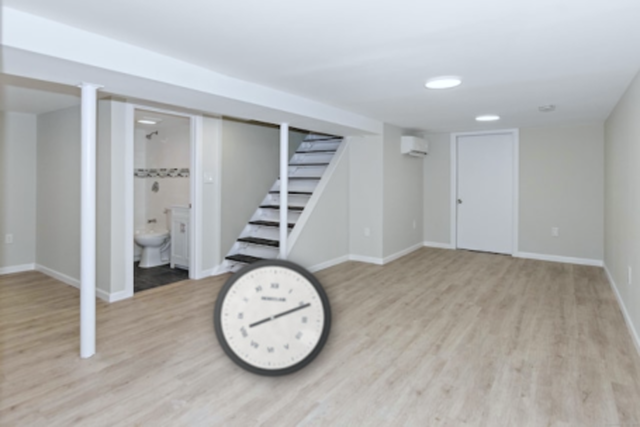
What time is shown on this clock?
8:11
